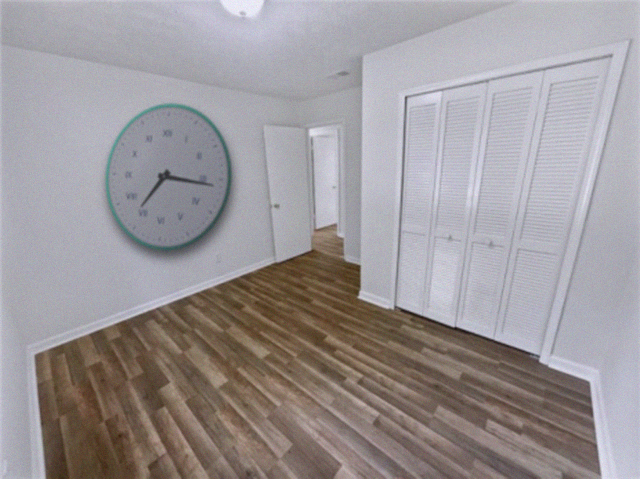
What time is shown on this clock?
7:16
